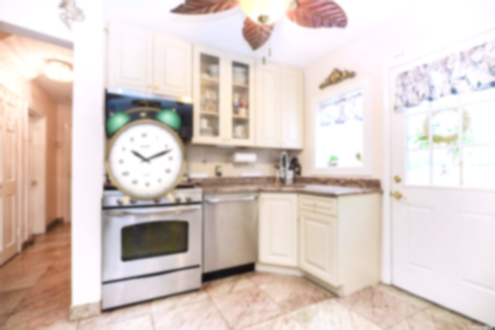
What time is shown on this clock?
10:12
